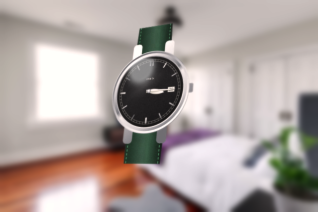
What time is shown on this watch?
3:15
